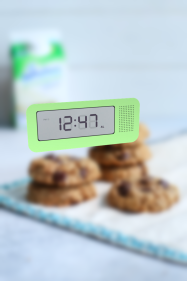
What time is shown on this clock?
12:47
